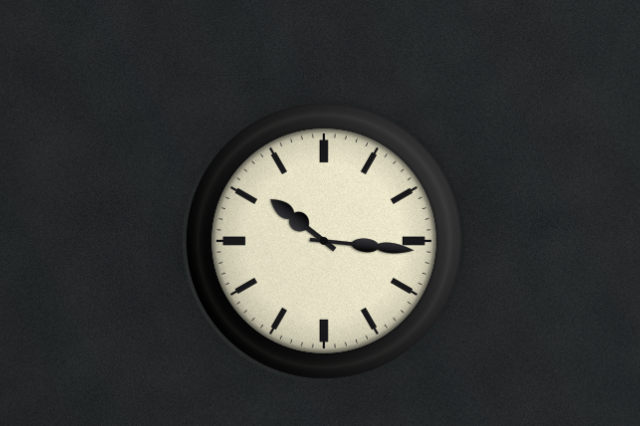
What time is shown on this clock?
10:16
